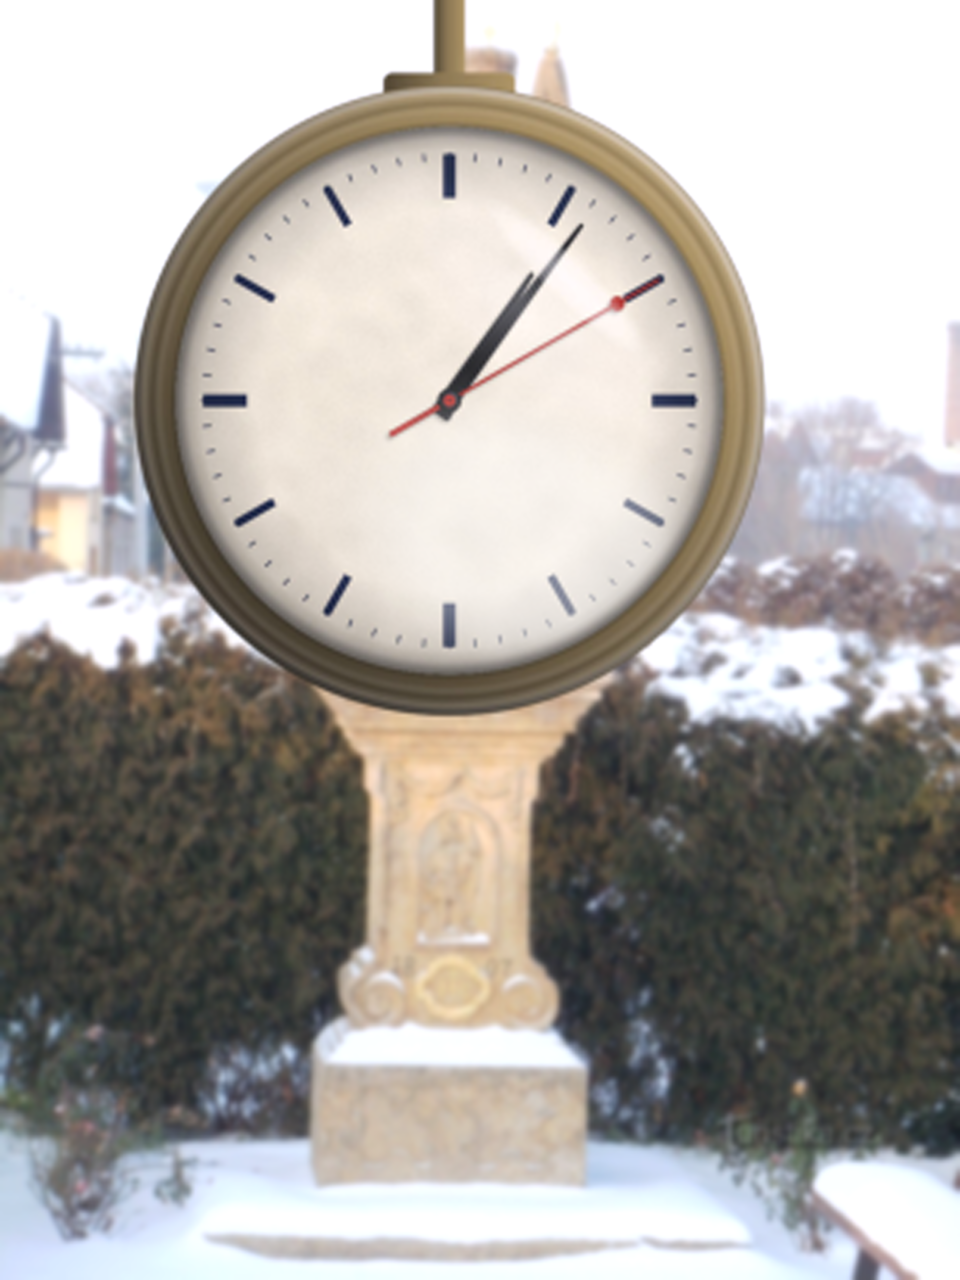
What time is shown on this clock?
1:06:10
